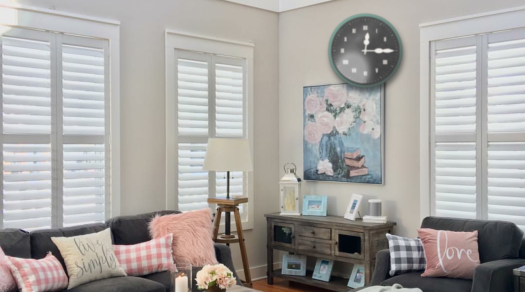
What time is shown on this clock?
12:15
